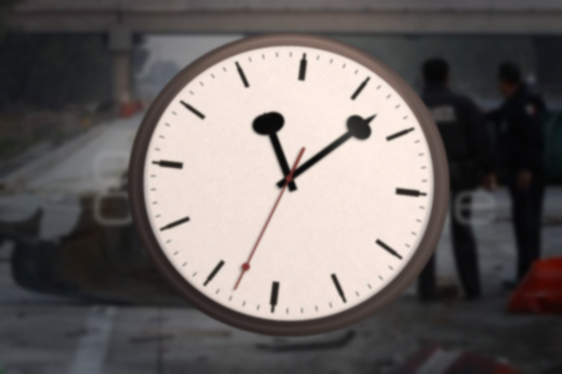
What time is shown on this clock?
11:07:33
